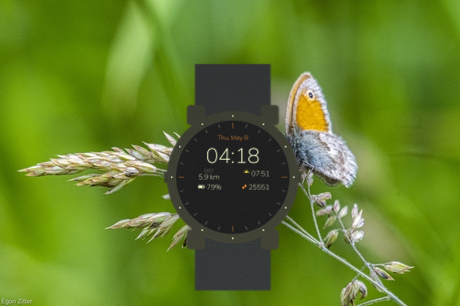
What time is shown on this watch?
4:18
